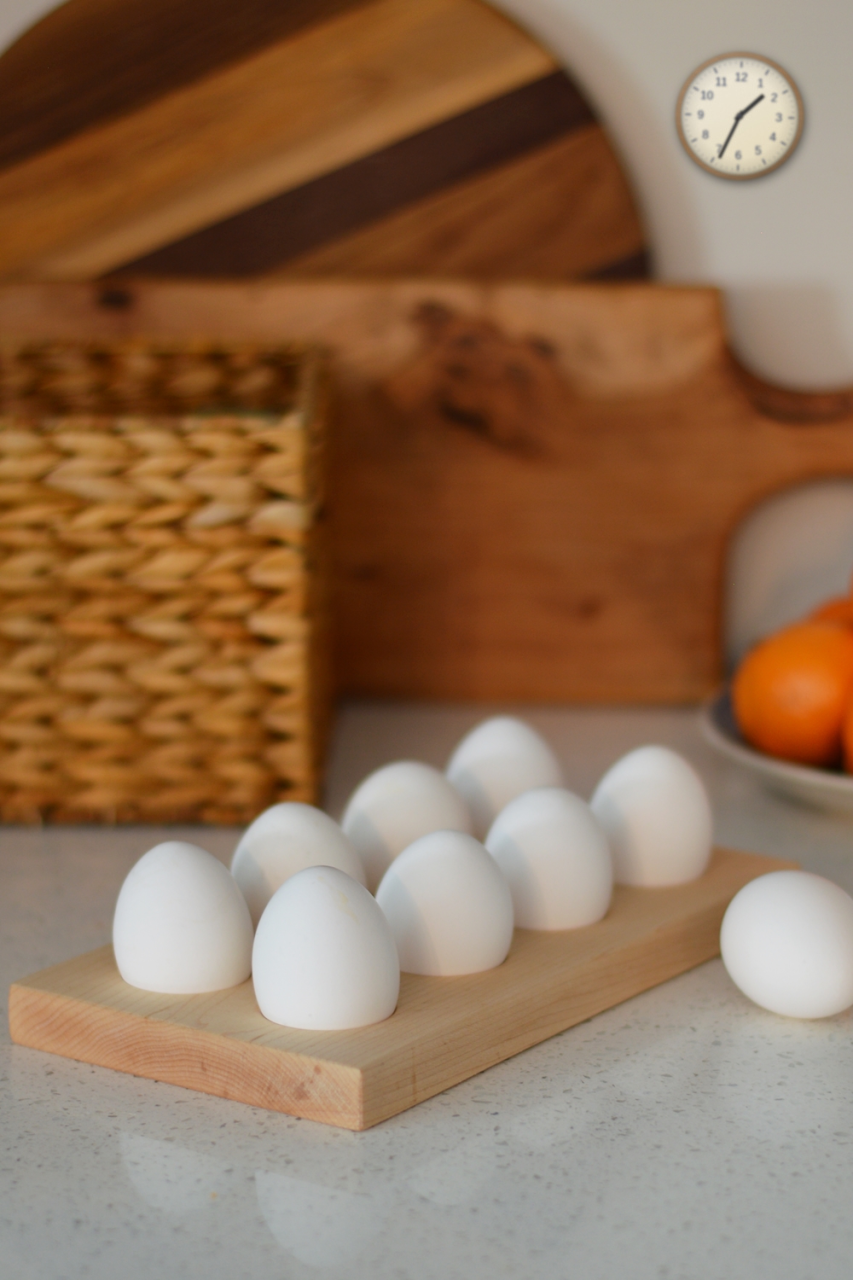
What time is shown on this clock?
1:34
